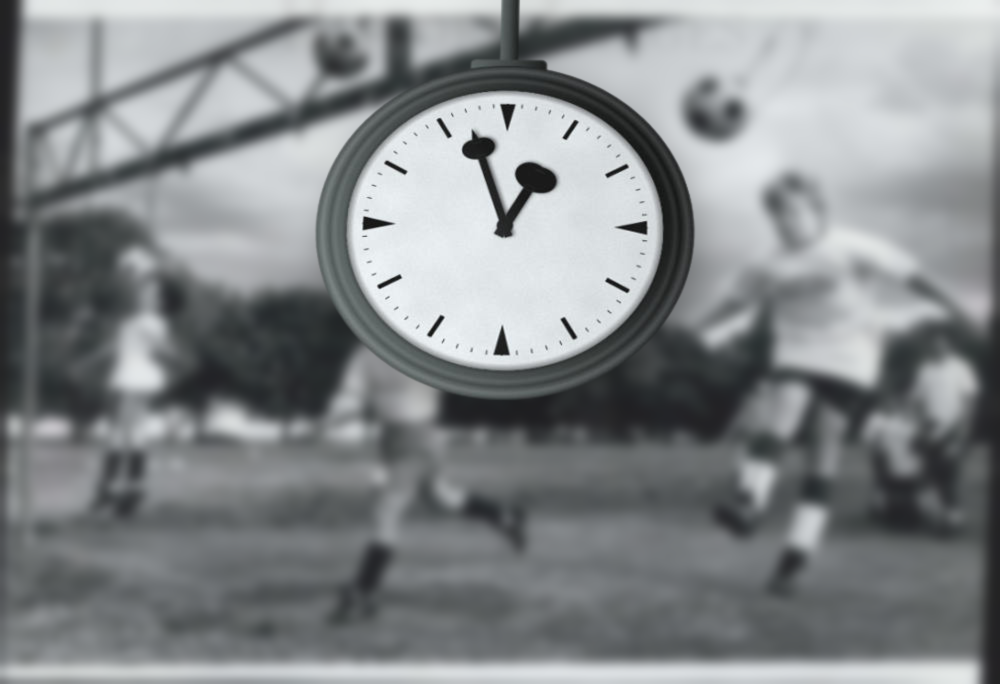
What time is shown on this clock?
12:57
